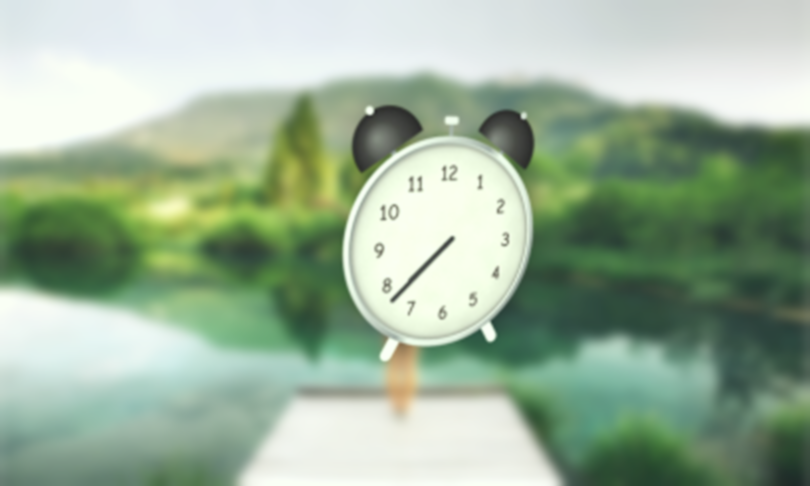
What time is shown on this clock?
7:38
